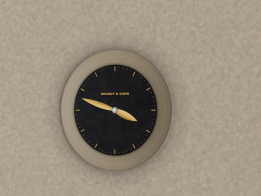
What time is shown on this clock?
3:48
